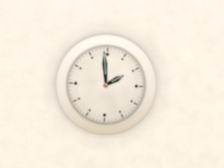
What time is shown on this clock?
1:59
